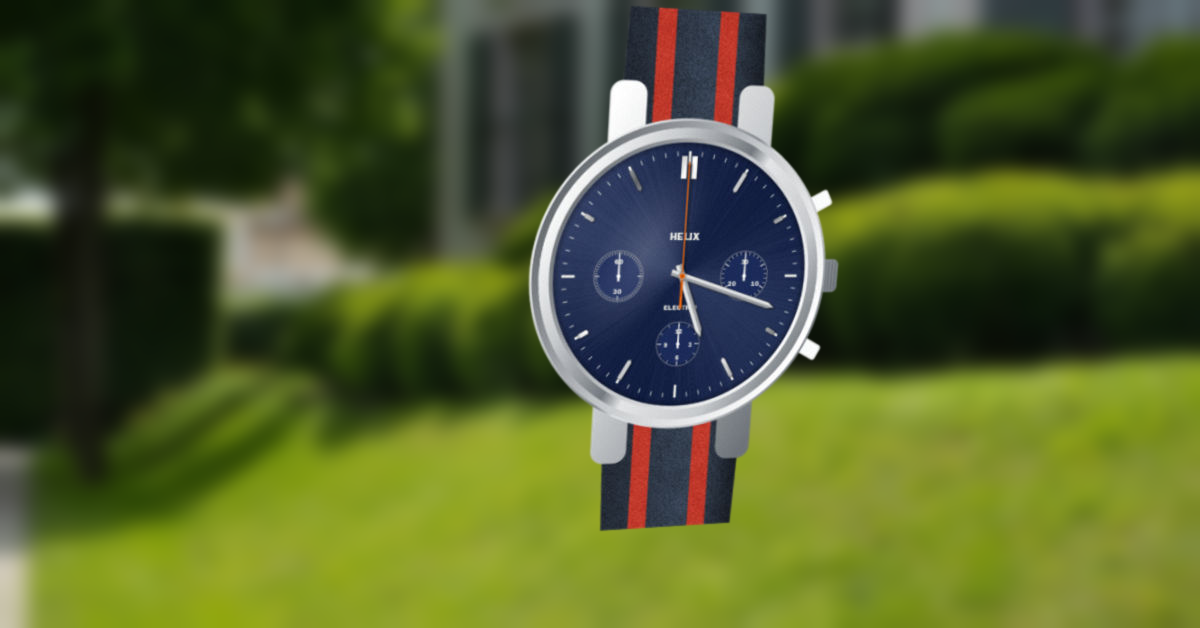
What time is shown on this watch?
5:18
